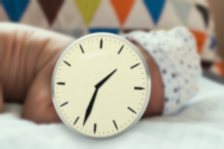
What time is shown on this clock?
1:33
